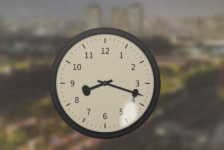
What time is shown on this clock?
8:18
